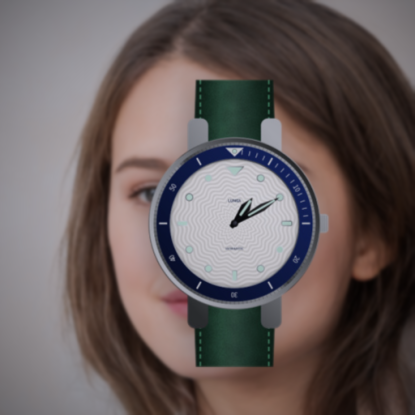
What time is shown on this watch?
1:10
